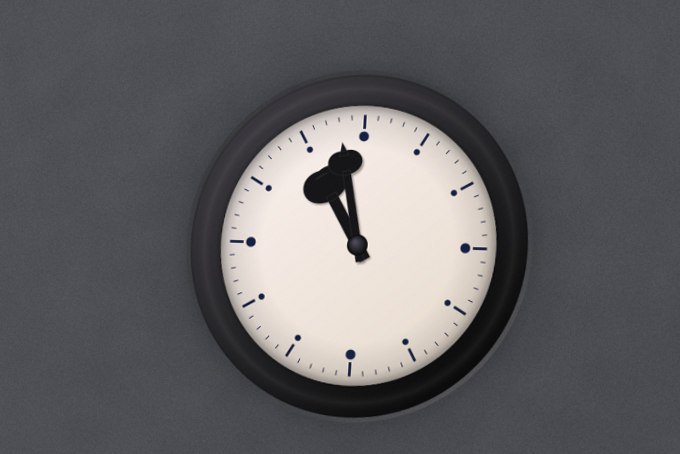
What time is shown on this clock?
10:58
